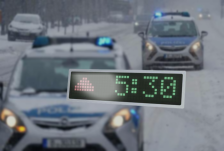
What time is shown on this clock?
5:30
